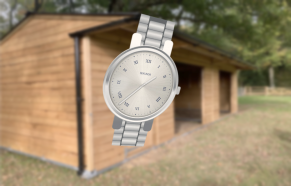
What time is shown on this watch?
1:37
